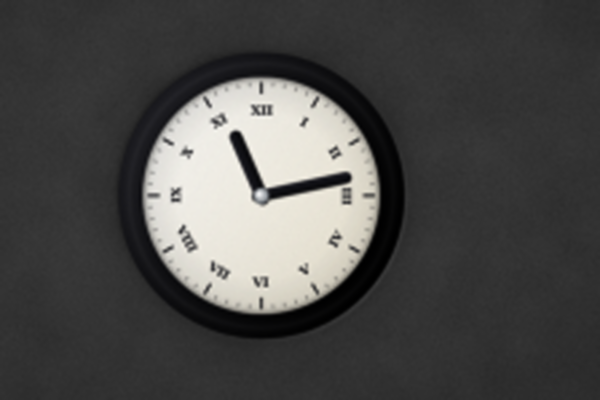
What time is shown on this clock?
11:13
